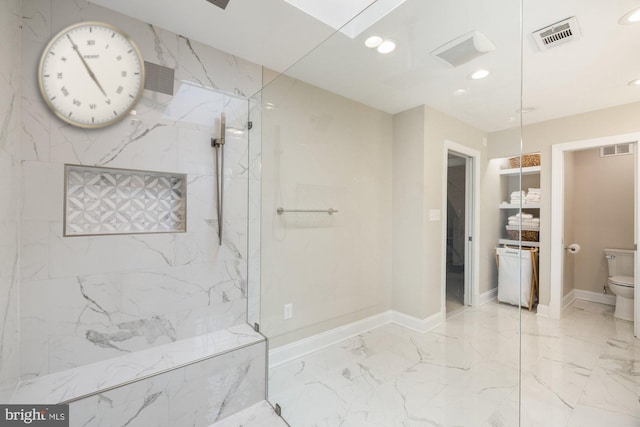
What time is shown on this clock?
4:55
